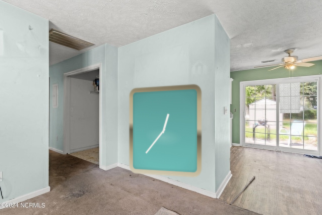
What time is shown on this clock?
12:37
